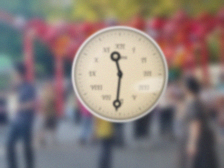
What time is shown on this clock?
11:31
